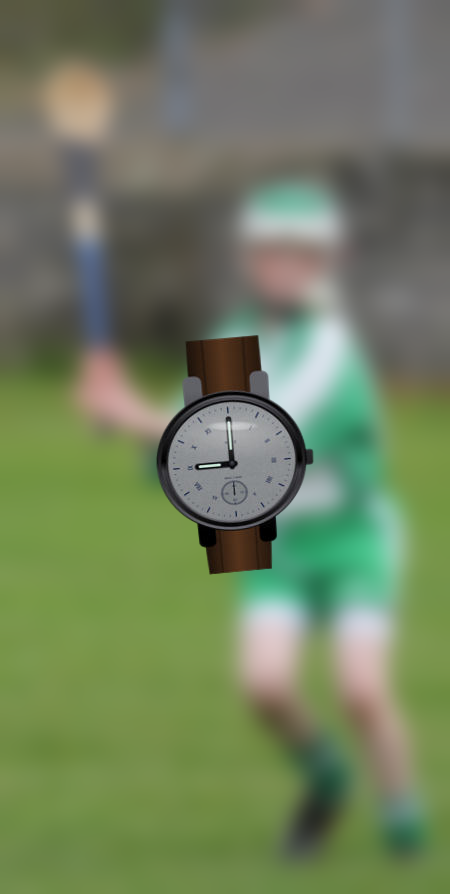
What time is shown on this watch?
9:00
